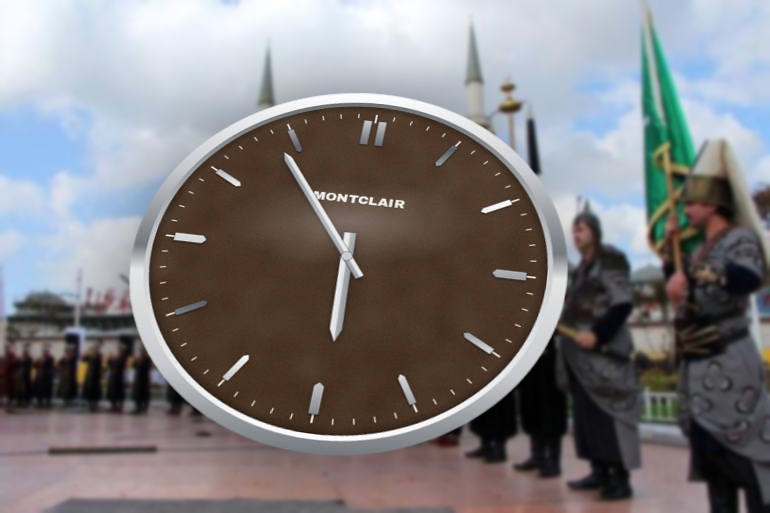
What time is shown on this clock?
5:54
